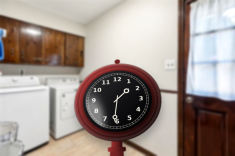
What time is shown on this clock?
1:31
